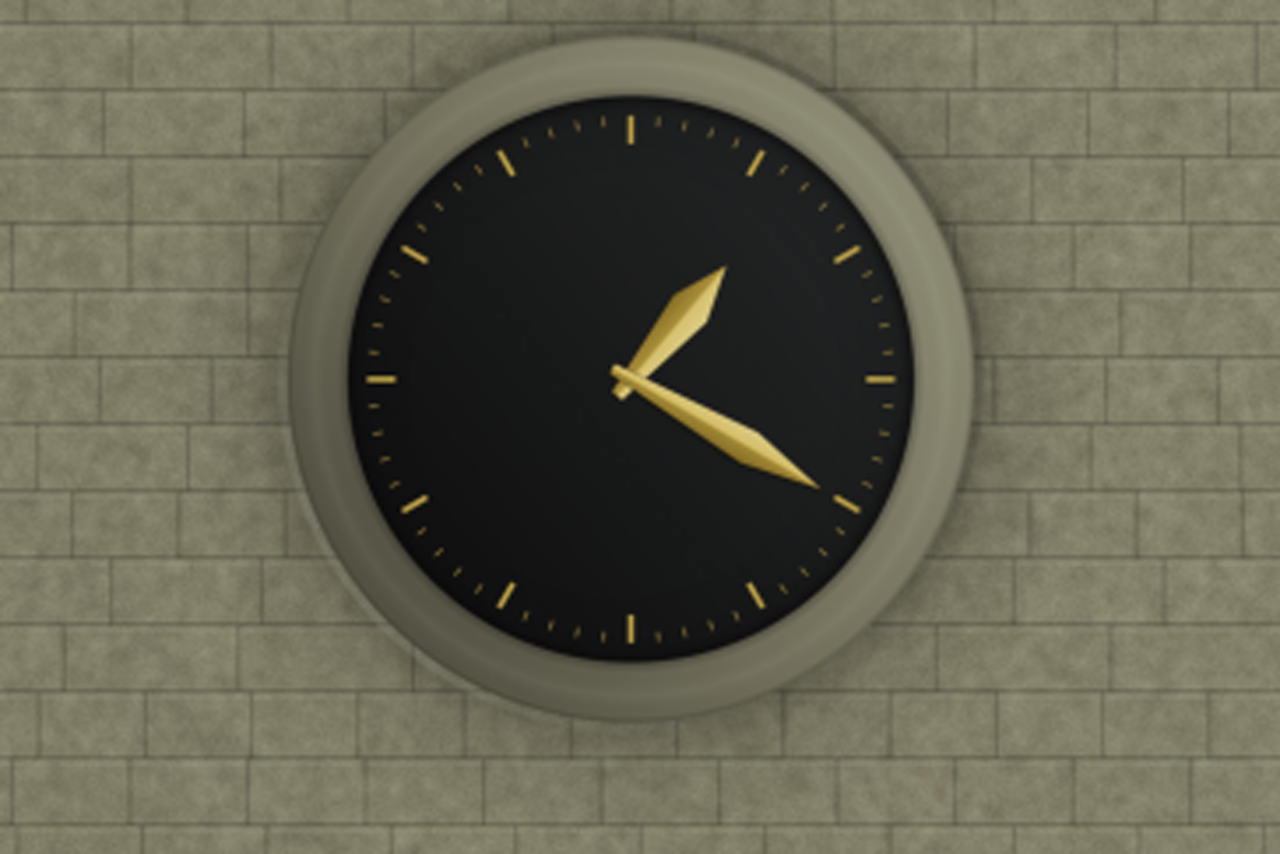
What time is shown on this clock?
1:20
